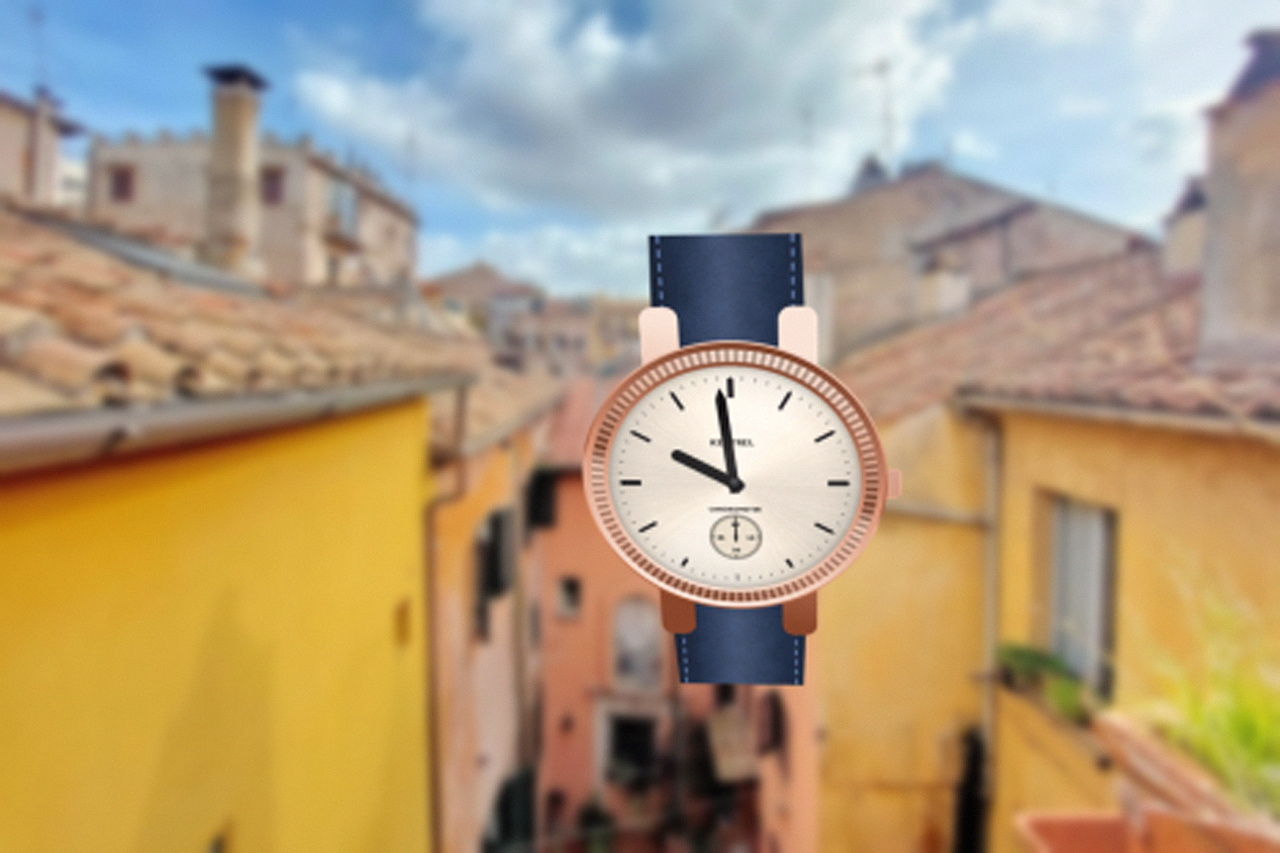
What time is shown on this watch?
9:59
